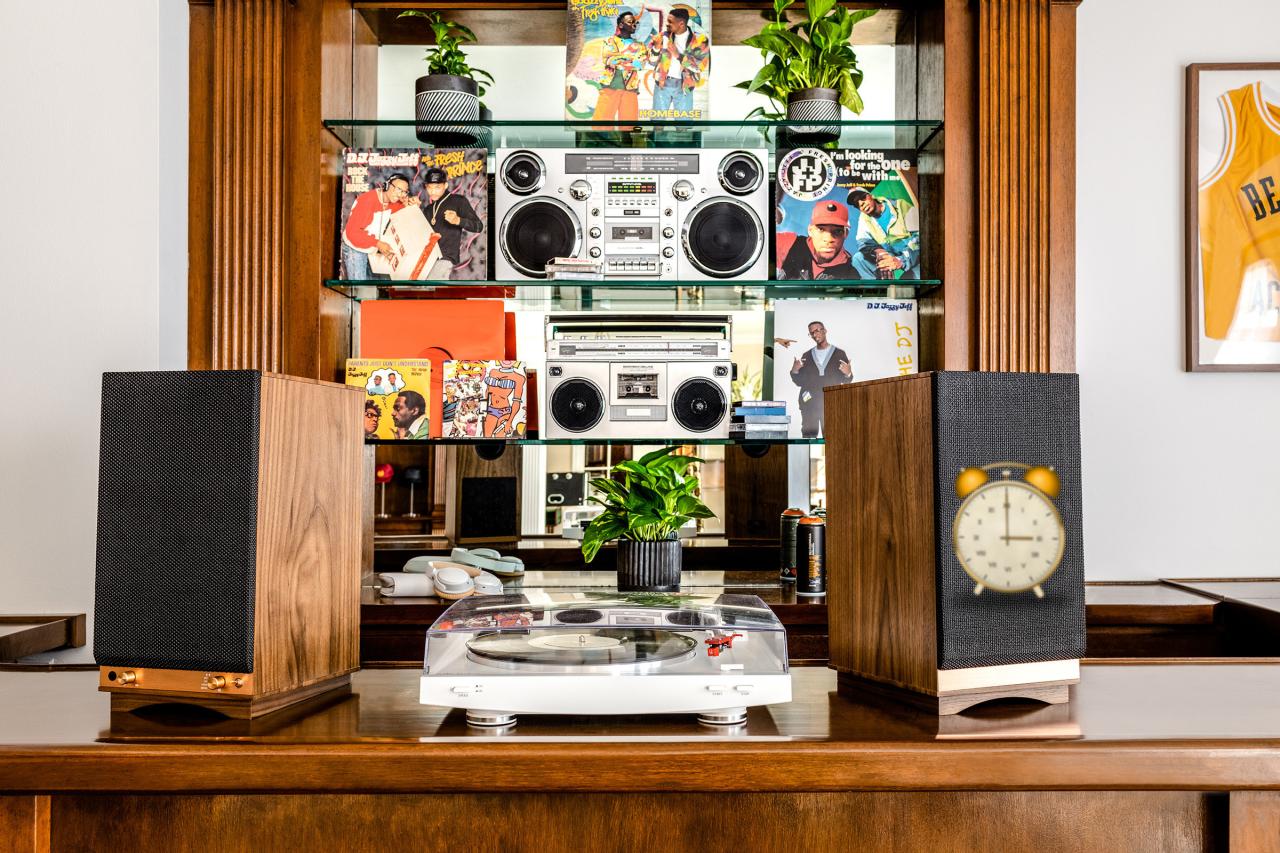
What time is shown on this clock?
3:00
